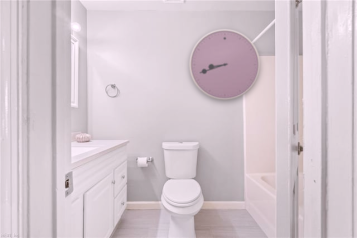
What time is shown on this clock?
8:42
